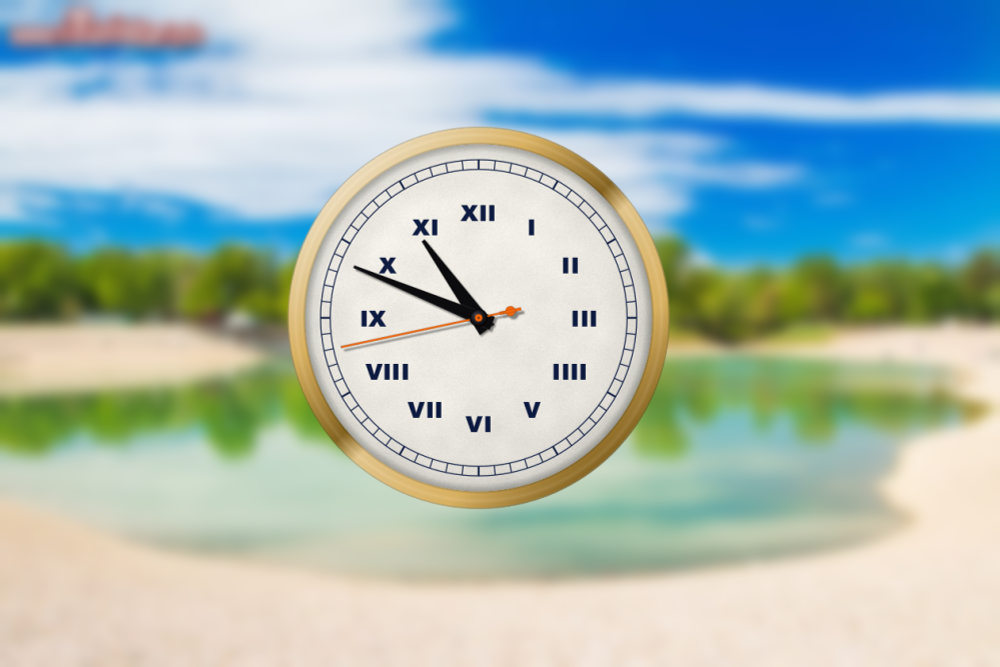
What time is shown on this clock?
10:48:43
